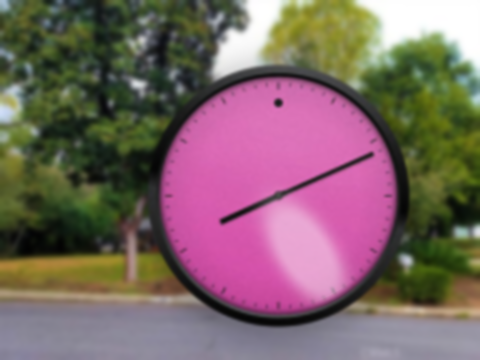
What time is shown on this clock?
8:11
